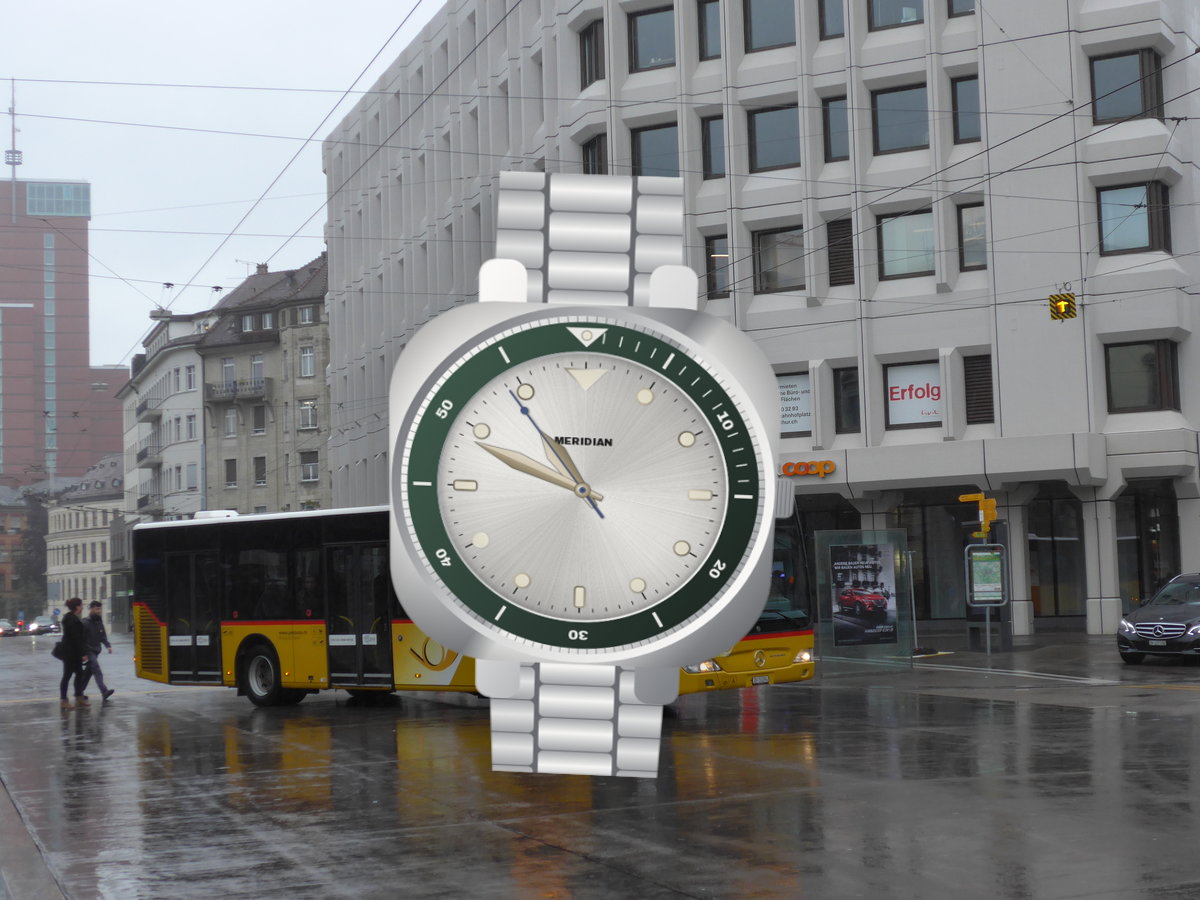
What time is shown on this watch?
10:48:54
